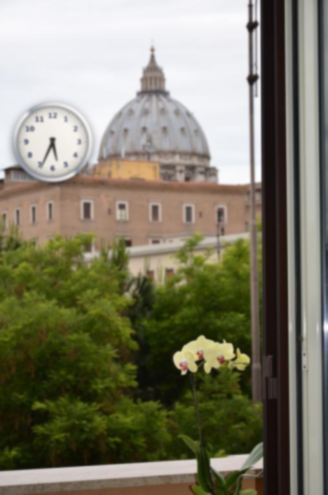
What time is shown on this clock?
5:34
